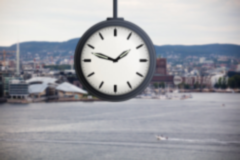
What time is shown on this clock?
1:48
